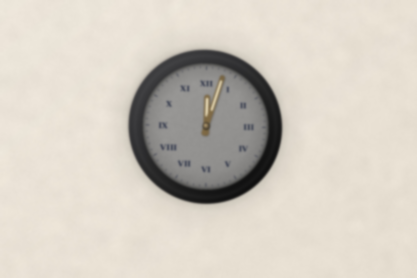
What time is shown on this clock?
12:03
